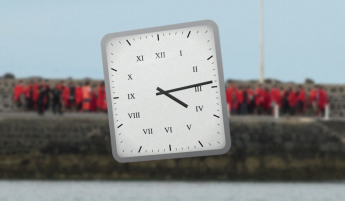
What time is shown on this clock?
4:14
